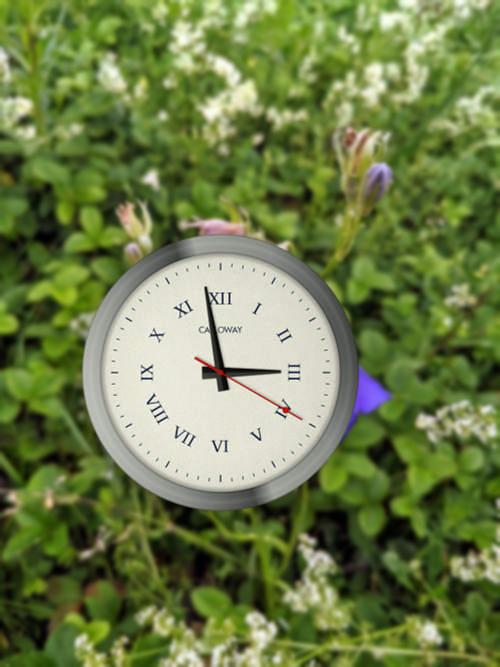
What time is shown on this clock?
2:58:20
